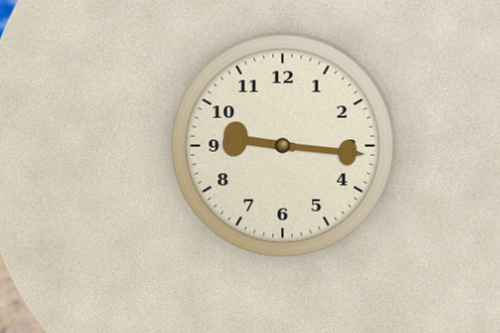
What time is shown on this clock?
9:16
